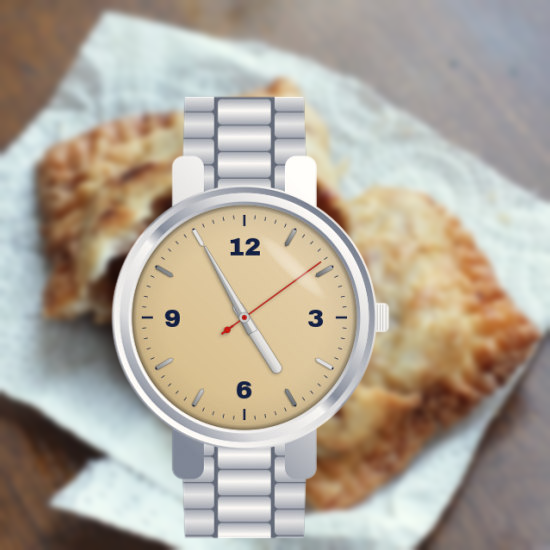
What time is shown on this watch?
4:55:09
